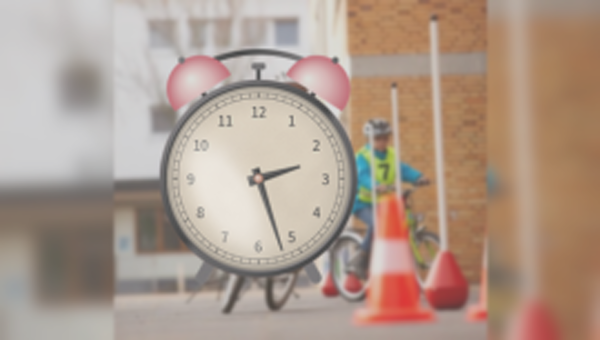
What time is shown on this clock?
2:27
